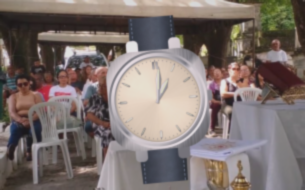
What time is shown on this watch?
1:01
